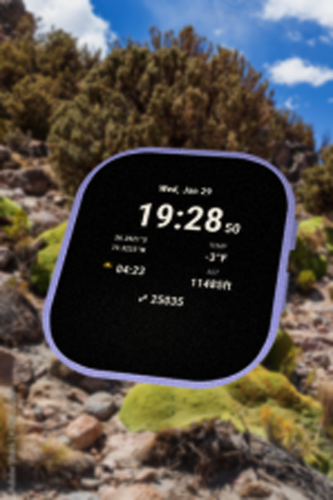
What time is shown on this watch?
19:28
